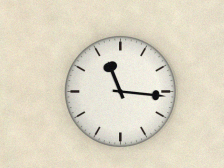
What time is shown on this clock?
11:16
